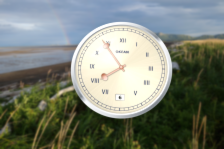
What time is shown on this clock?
7:54
